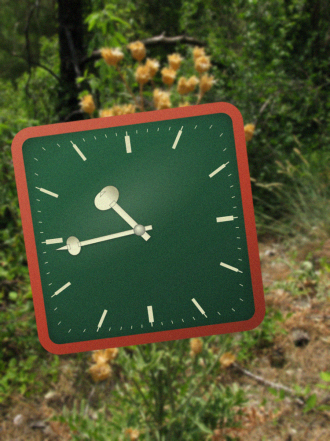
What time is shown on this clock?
10:44
